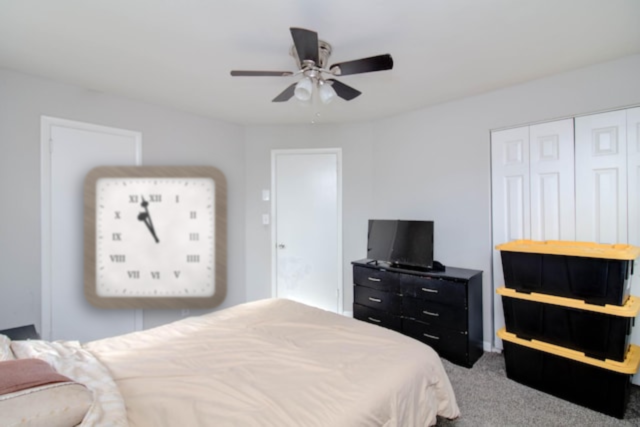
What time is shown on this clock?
10:57
